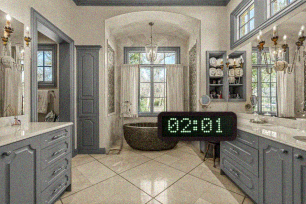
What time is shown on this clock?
2:01
